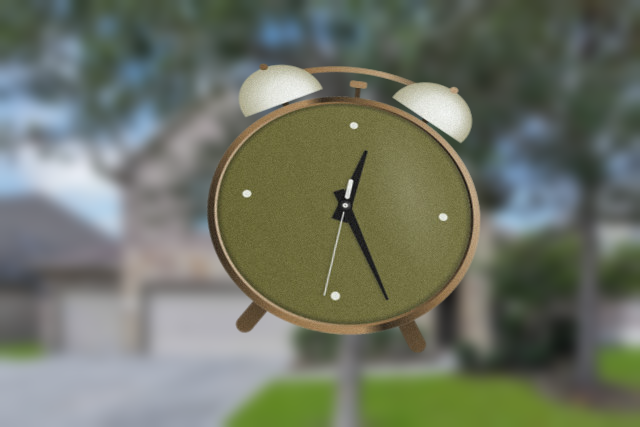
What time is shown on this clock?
12:25:31
